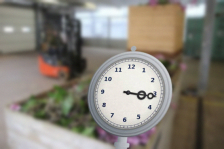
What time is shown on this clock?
3:16
